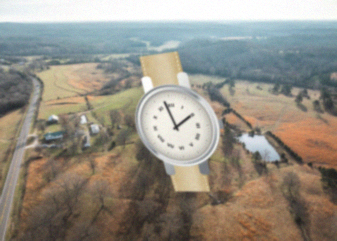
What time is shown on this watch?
1:58
